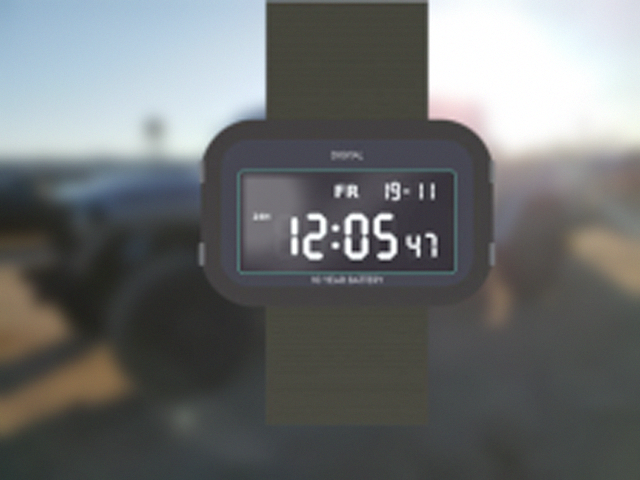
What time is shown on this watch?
12:05:47
